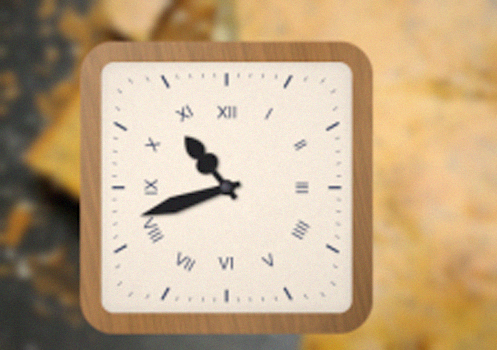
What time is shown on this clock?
10:42
